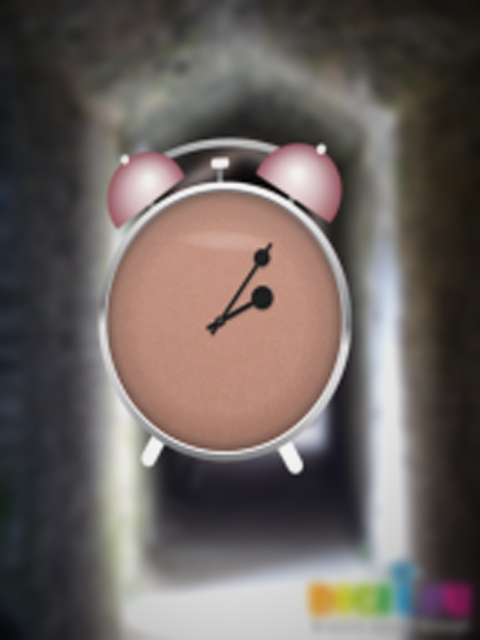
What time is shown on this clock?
2:06
